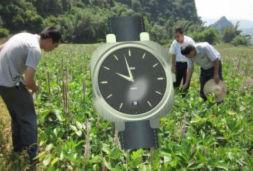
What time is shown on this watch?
9:58
